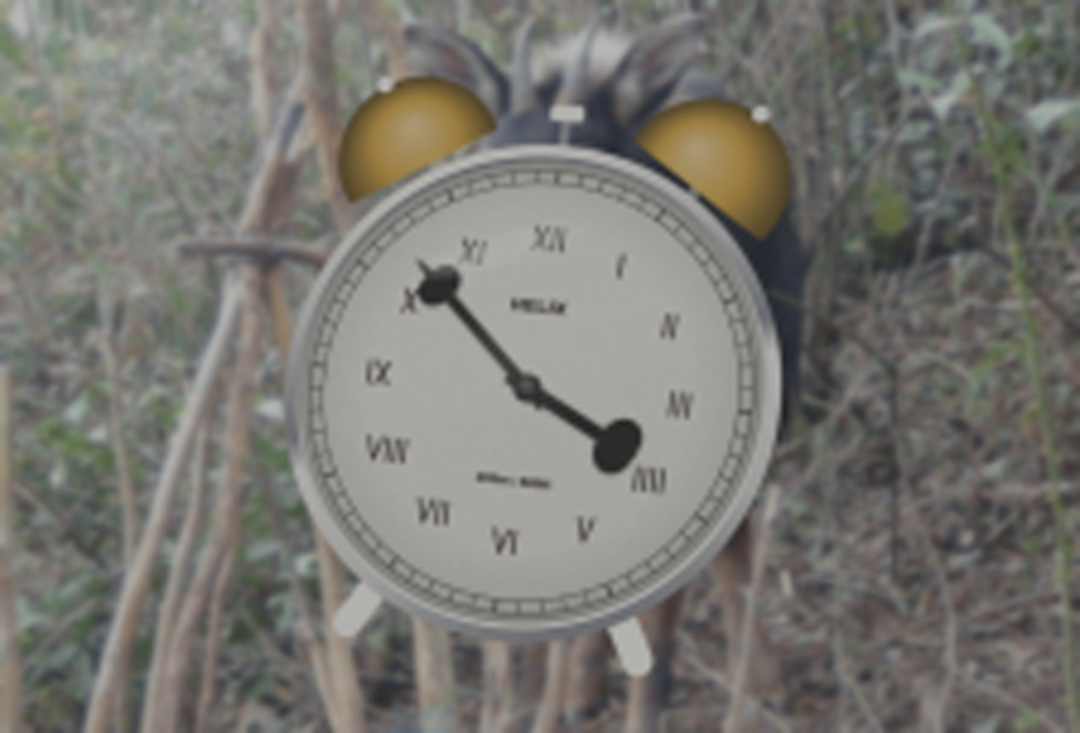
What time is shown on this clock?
3:52
